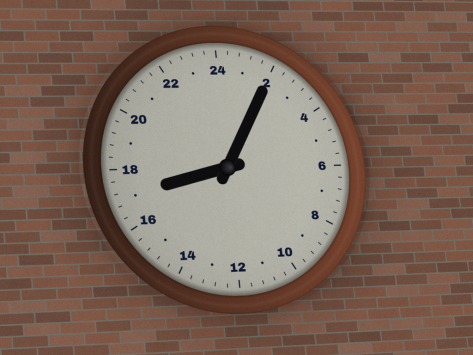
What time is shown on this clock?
17:05
